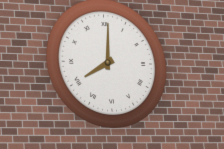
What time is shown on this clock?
8:01
